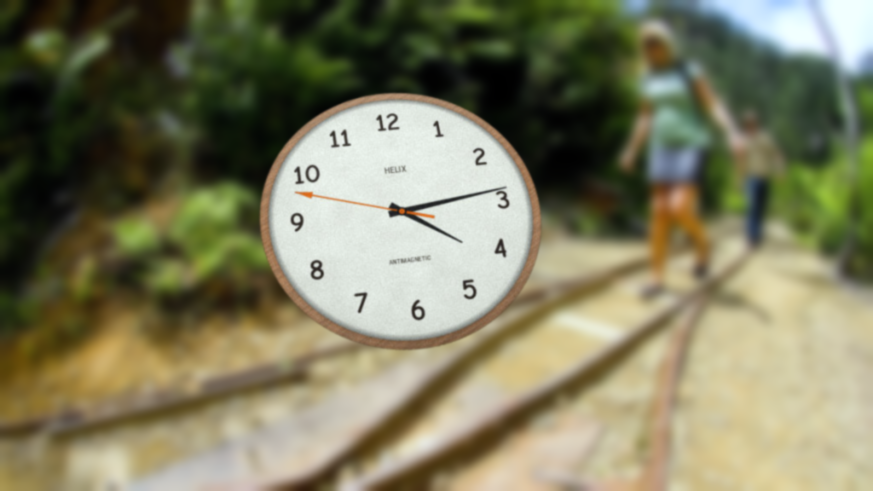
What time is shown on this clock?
4:13:48
